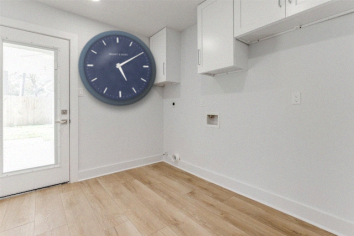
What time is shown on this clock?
5:10
